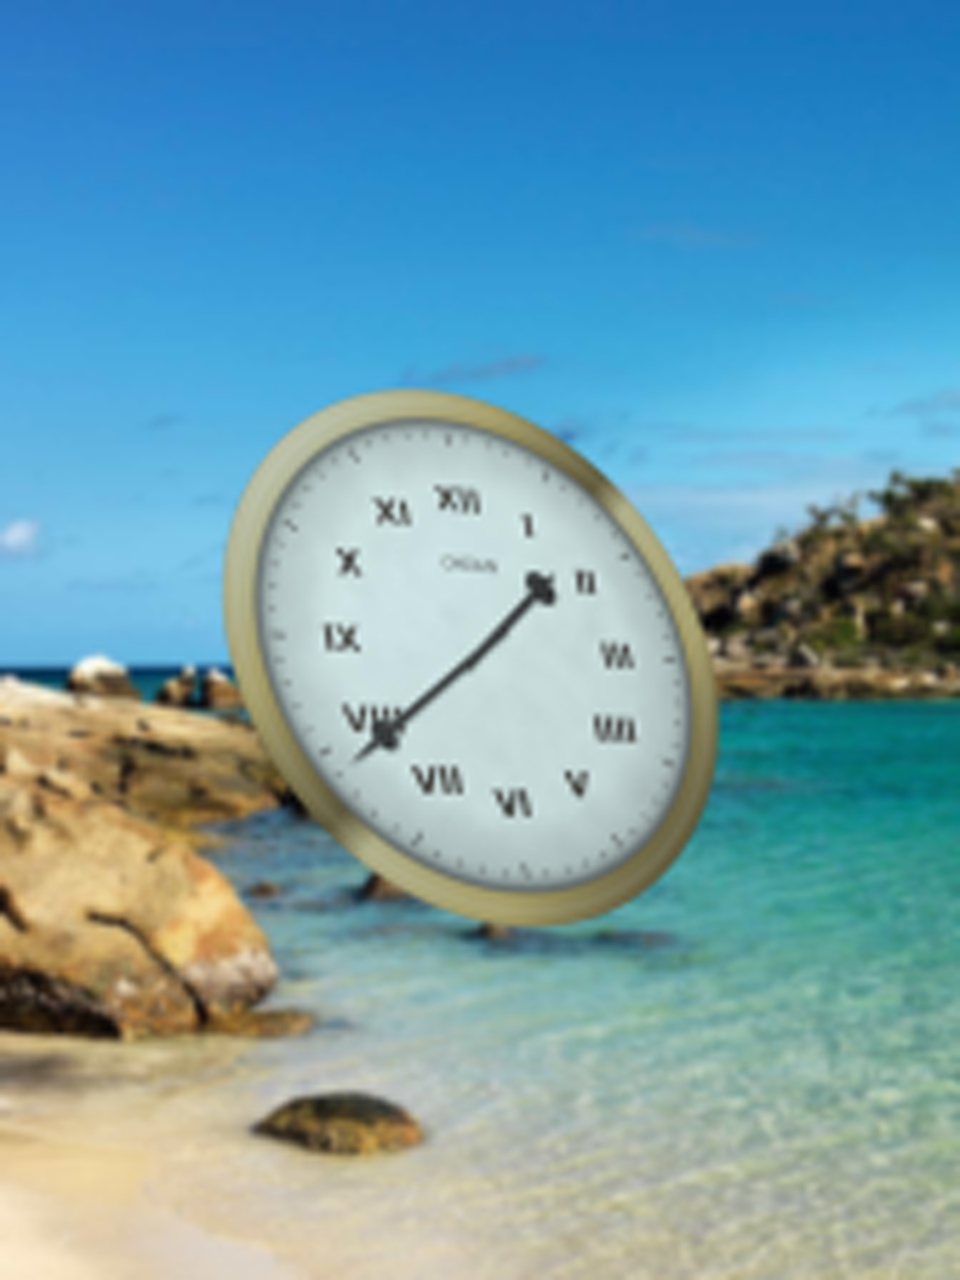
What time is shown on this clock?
1:39
